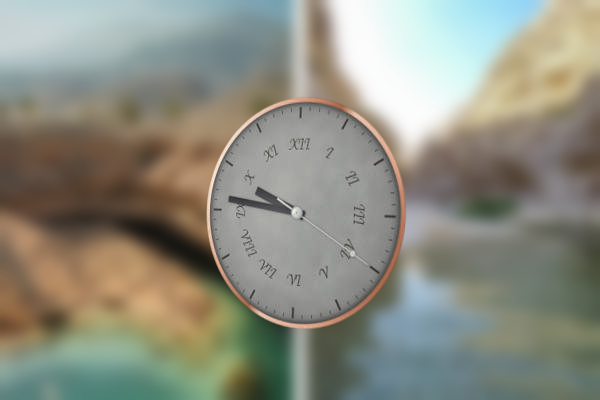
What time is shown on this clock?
9:46:20
